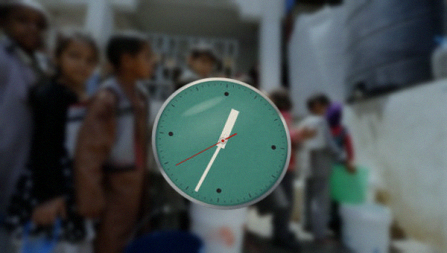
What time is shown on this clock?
12:33:39
